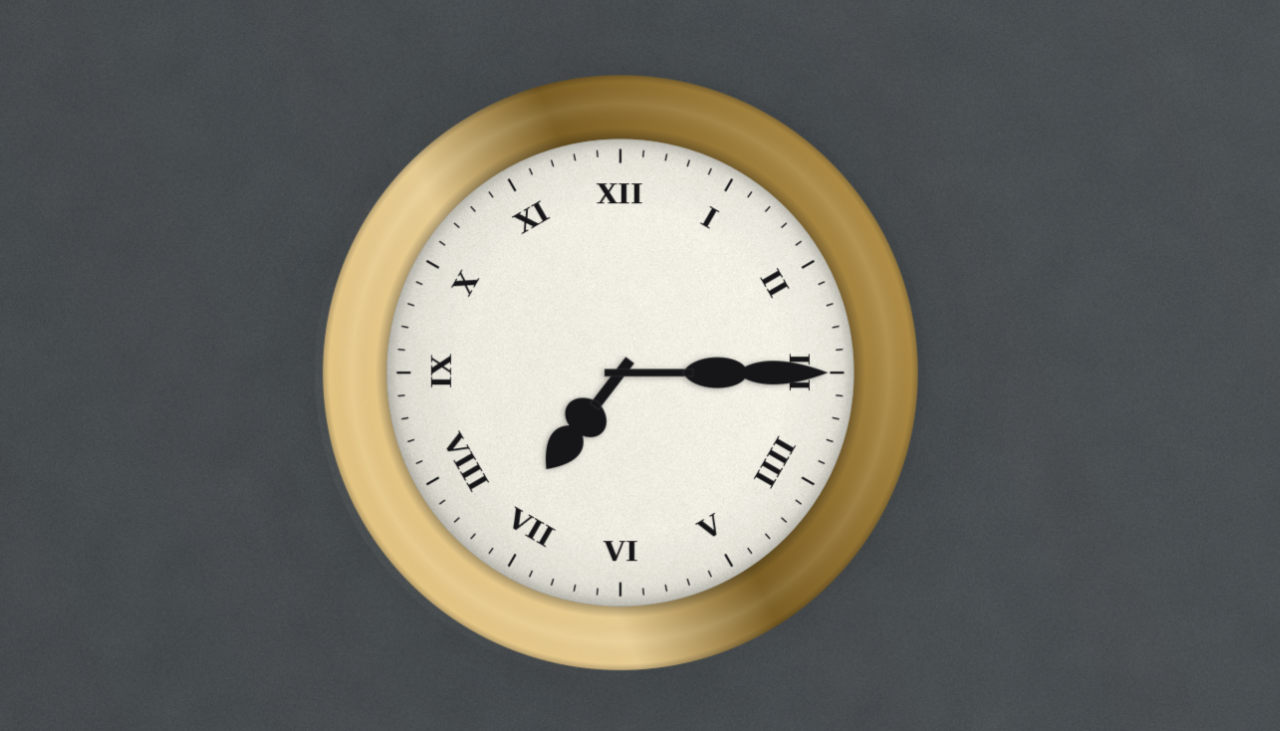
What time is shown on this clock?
7:15
